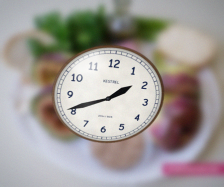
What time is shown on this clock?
1:41
